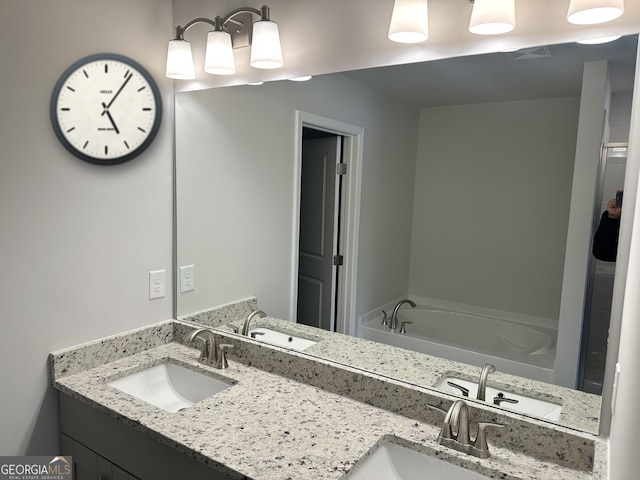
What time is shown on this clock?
5:06
